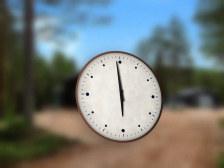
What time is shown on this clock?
5:59
